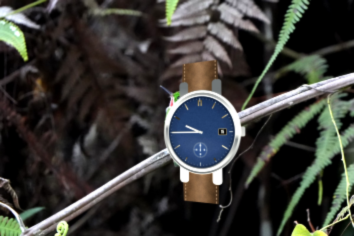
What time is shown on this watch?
9:45
